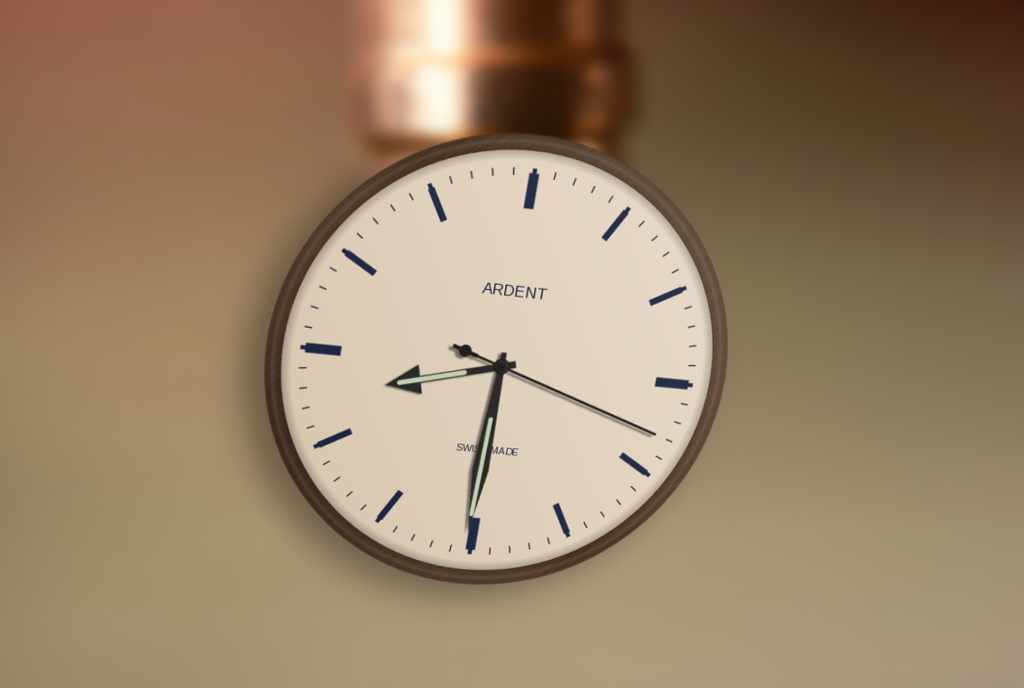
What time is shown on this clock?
8:30:18
